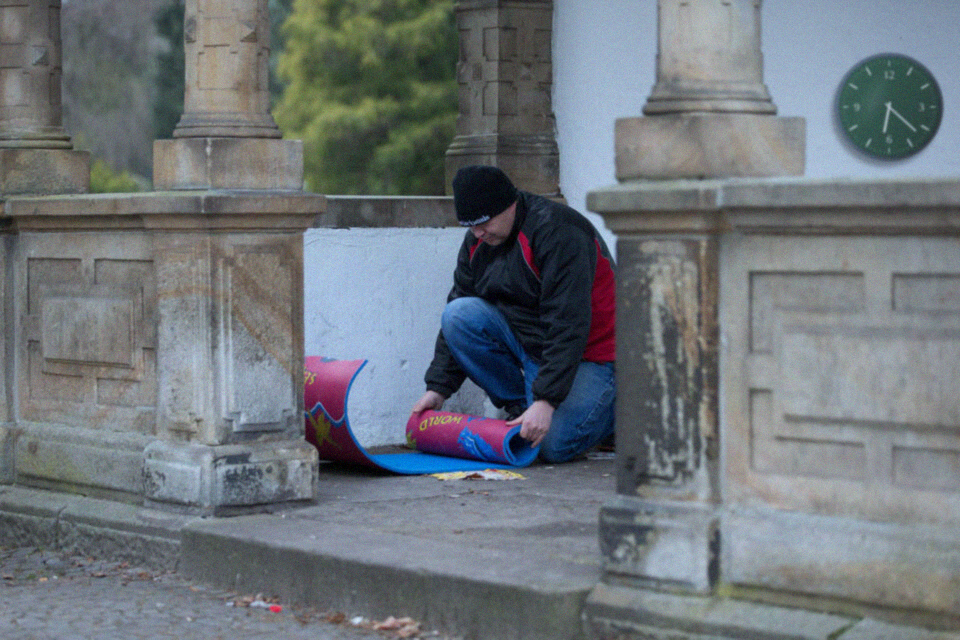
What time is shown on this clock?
6:22
